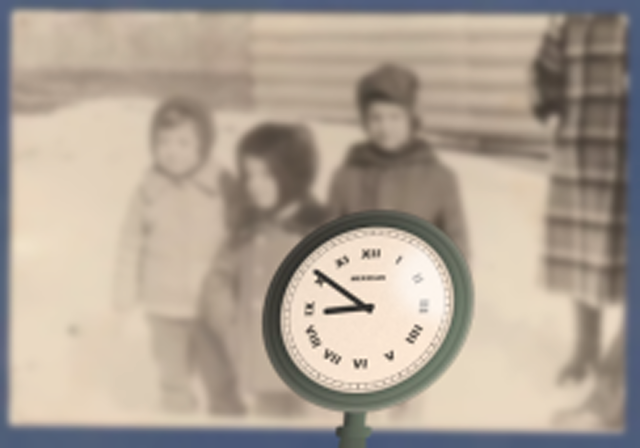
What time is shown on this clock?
8:51
